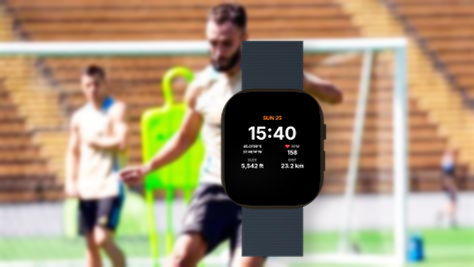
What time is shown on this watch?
15:40
